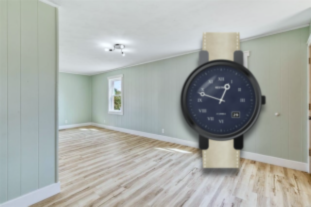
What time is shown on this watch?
12:48
